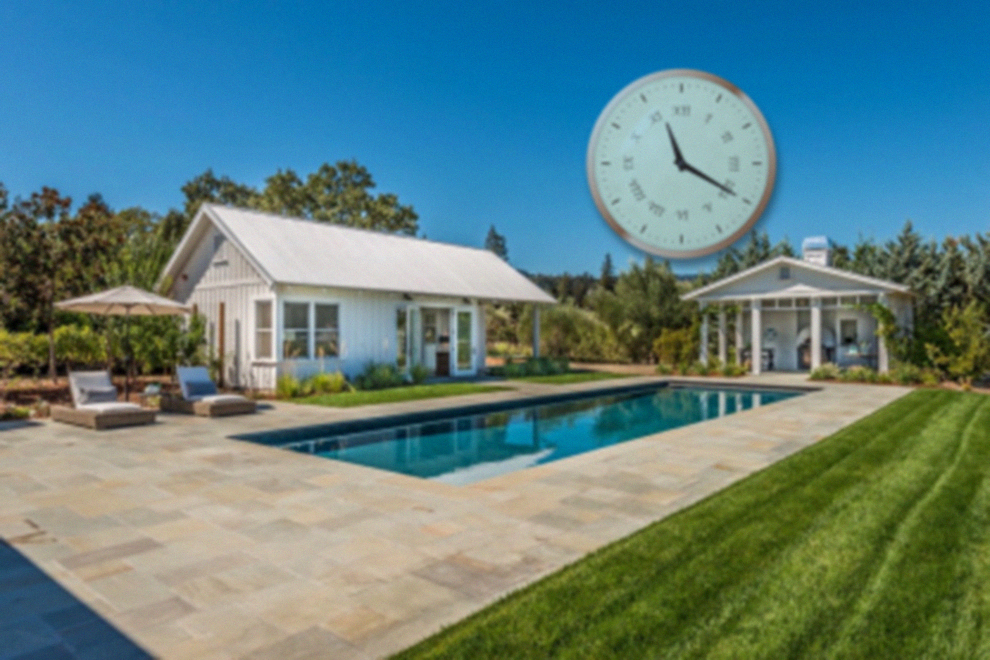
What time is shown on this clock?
11:20
